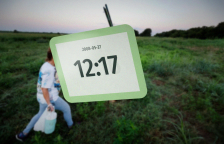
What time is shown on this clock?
12:17
